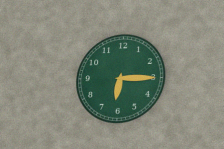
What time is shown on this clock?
6:15
